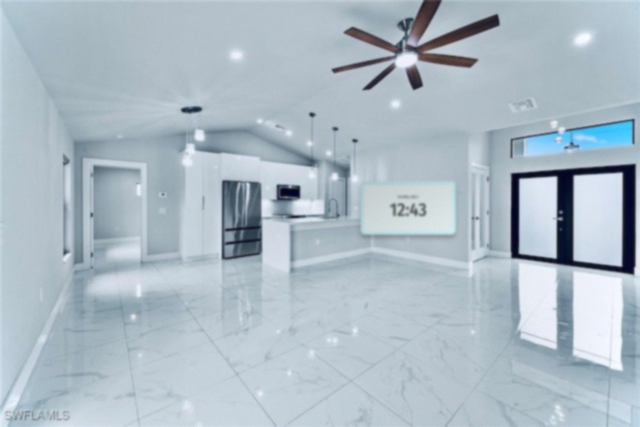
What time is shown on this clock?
12:43
